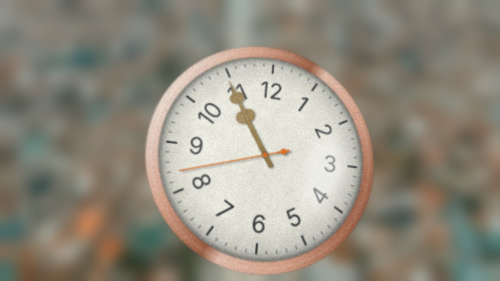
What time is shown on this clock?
10:54:42
